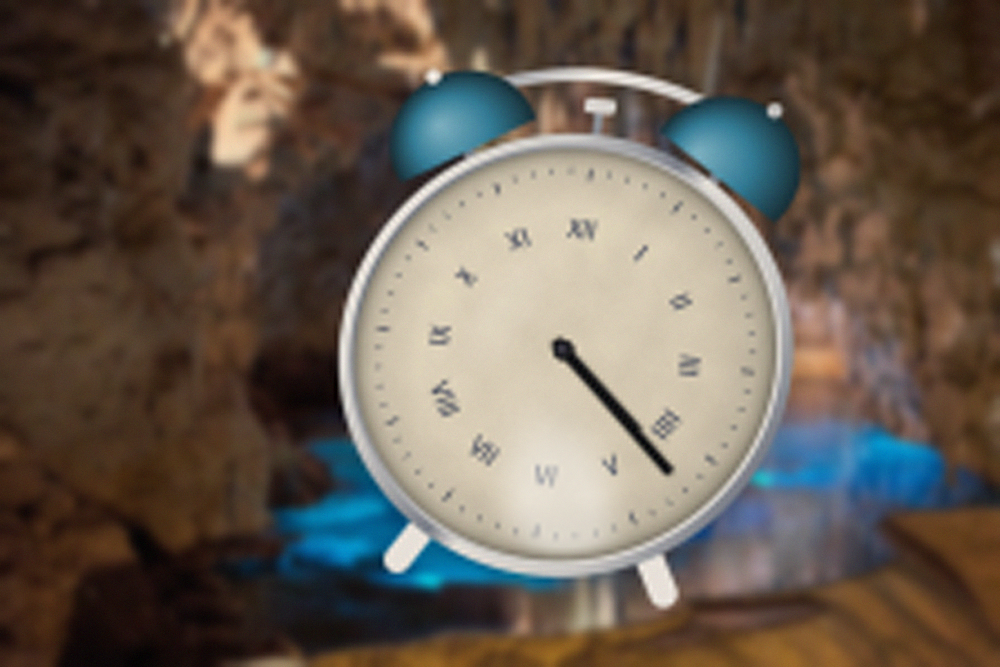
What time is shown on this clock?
4:22
